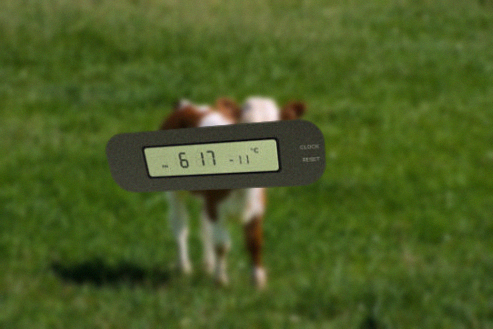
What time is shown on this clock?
6:17
